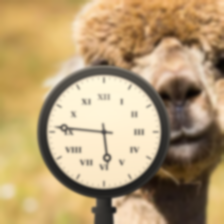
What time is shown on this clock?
5:46
